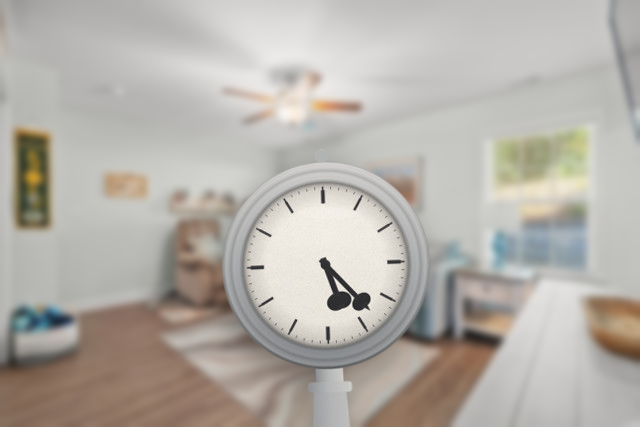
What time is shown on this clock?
5:23
